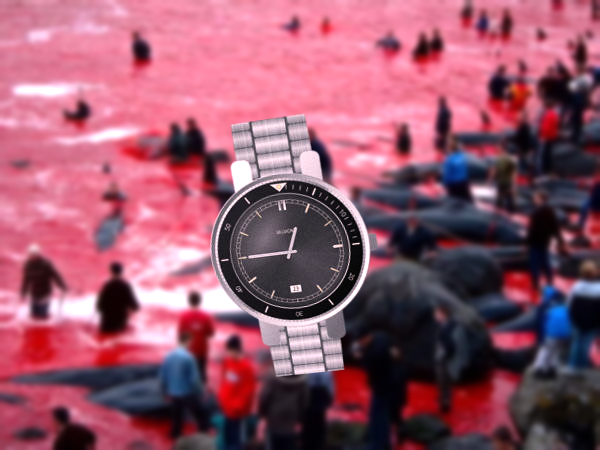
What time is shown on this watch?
12:45
